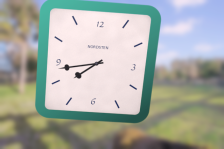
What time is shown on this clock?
7:43
